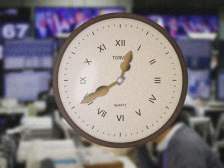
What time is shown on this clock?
12:40
